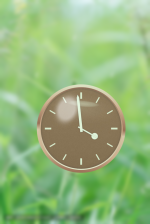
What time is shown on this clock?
3:59
